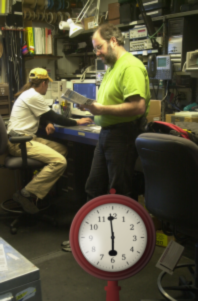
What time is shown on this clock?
5:59
